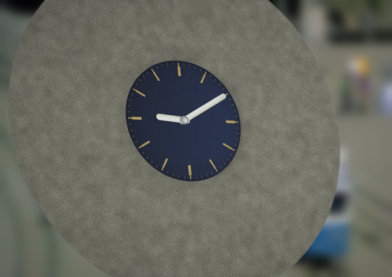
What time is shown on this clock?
9:10
